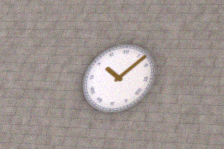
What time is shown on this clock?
10:07
